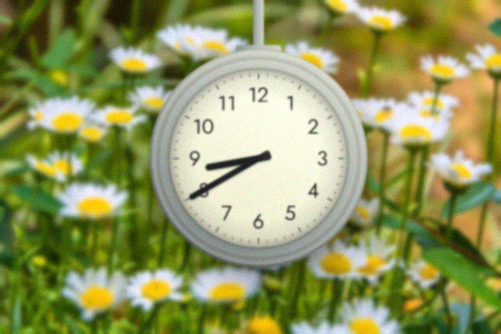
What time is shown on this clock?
8:40
